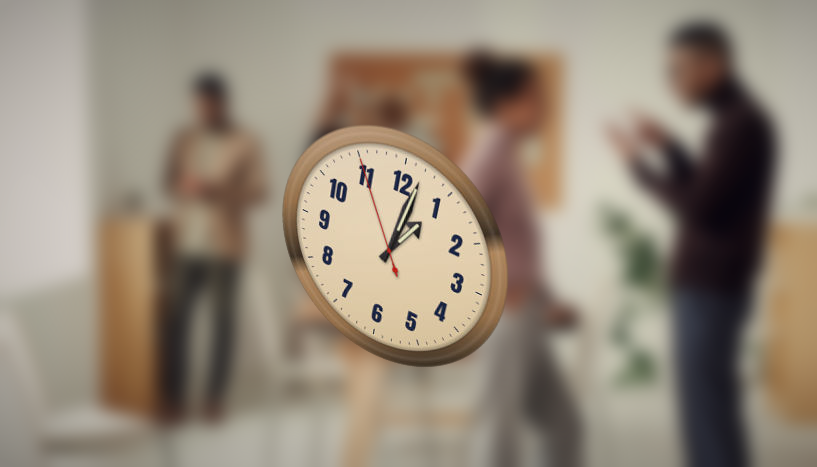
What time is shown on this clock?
1:01:55
